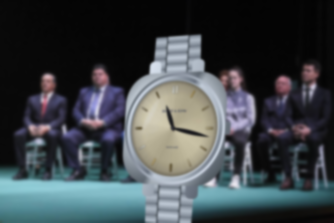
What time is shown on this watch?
11:17
